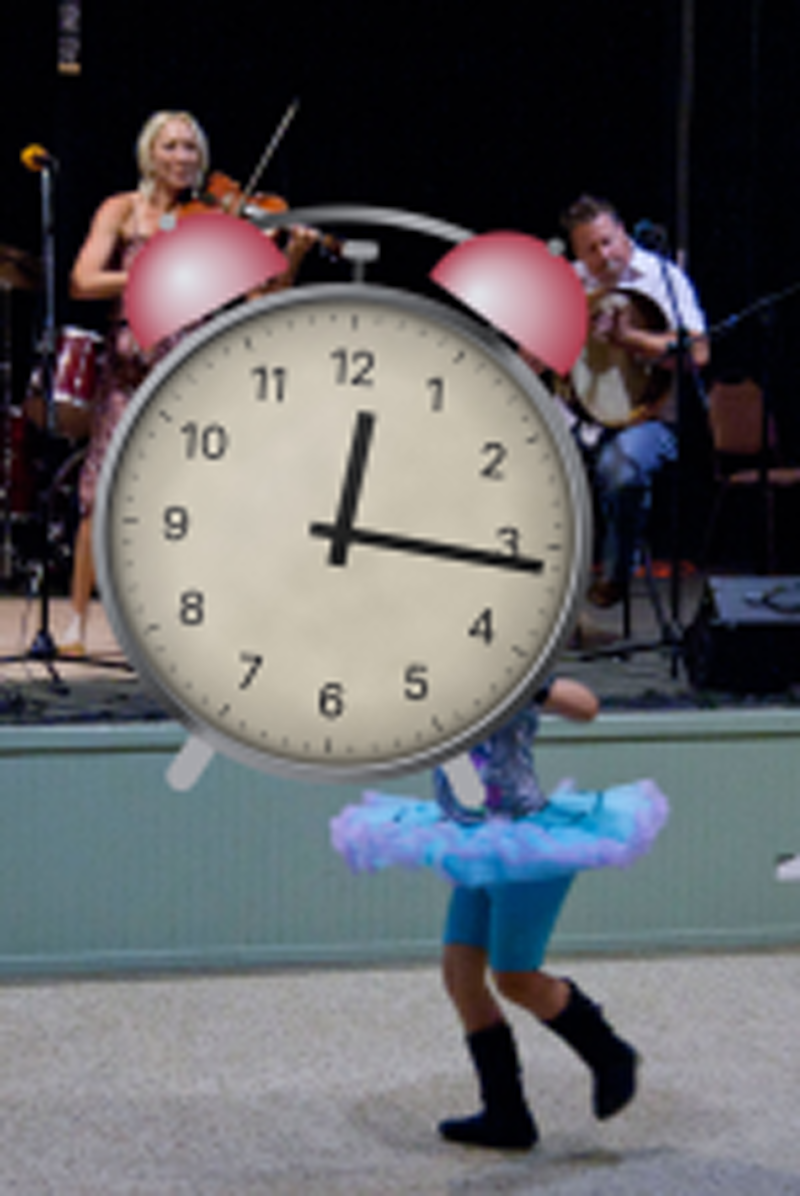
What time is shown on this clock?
12:16
